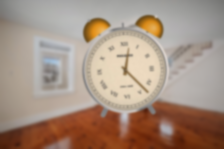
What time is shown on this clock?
12:23
